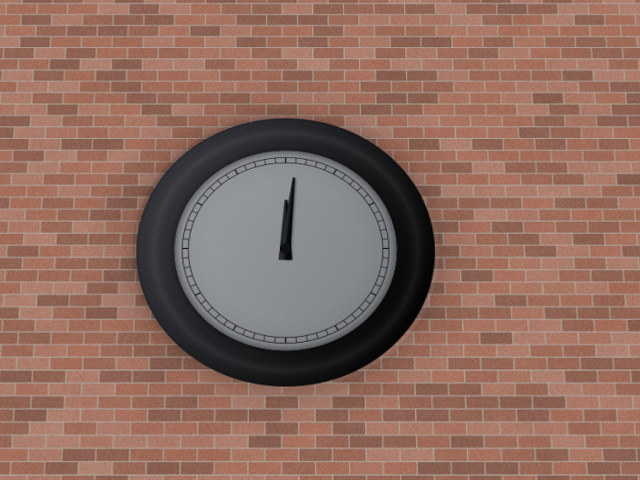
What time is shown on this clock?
12:01
